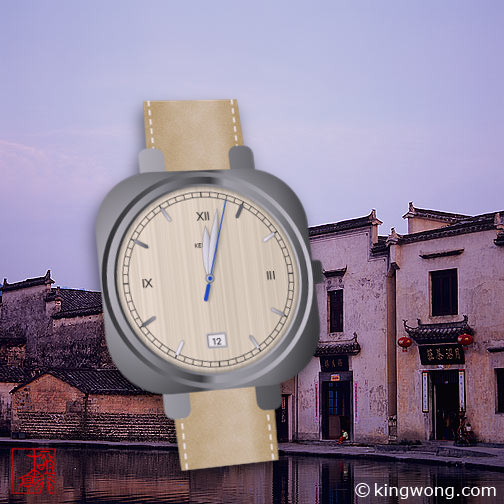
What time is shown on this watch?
12:02:03
